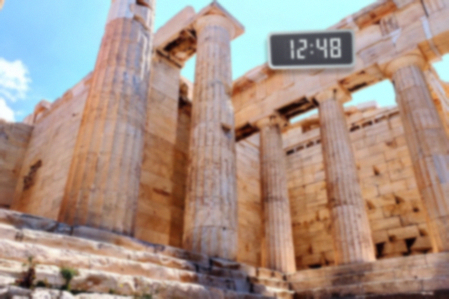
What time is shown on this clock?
12:48
